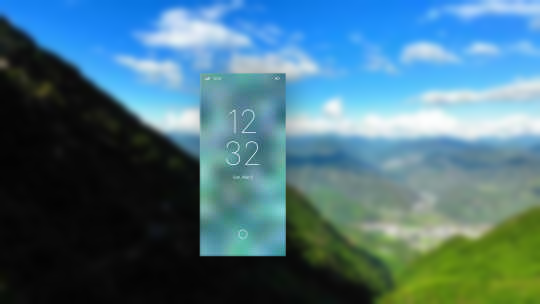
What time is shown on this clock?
12:32
